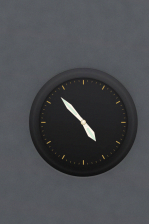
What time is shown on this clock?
4:53
